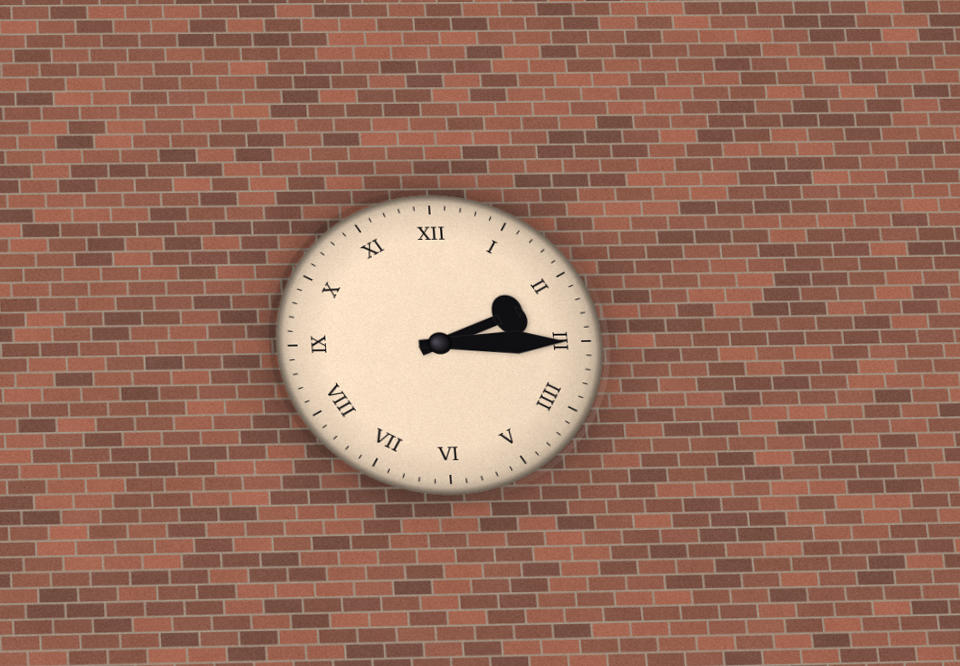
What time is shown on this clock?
2:15
